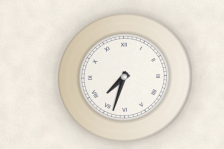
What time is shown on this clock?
7:33
